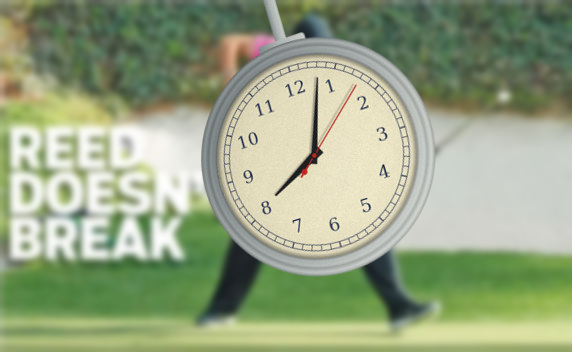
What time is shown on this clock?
8:03:08
